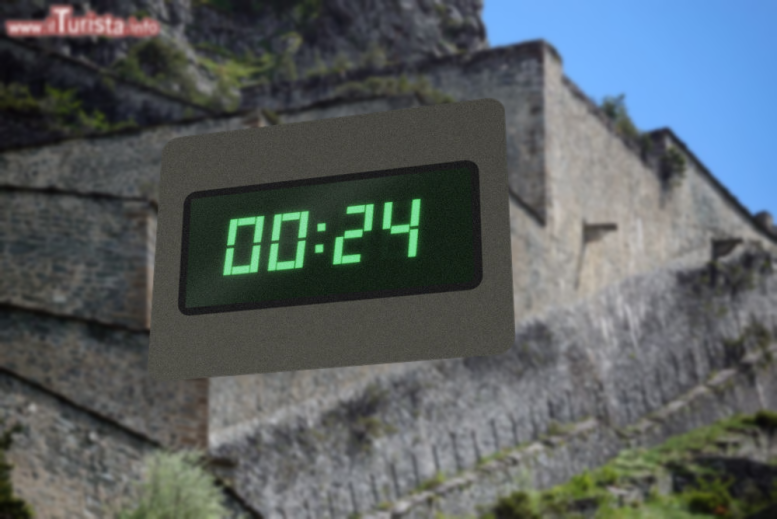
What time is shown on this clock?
0:24
